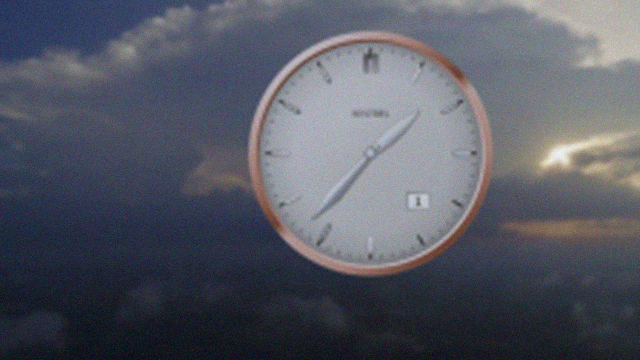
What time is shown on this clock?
1:37
